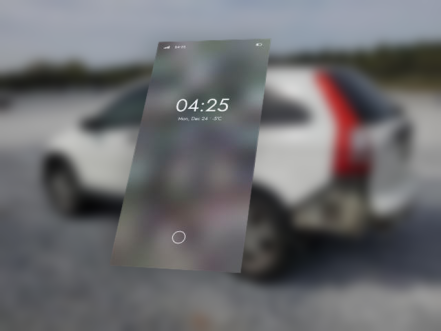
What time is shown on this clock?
4:25
